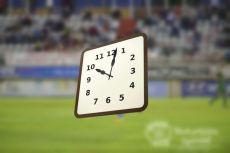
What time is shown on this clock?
10:02
